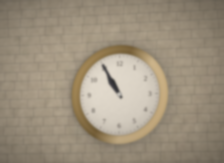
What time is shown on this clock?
10:55
